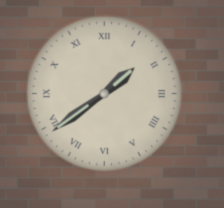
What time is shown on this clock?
1:39
